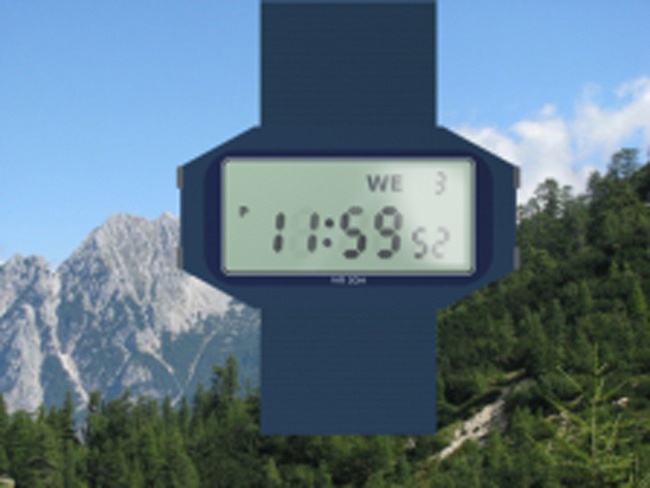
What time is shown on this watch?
11:59:52
